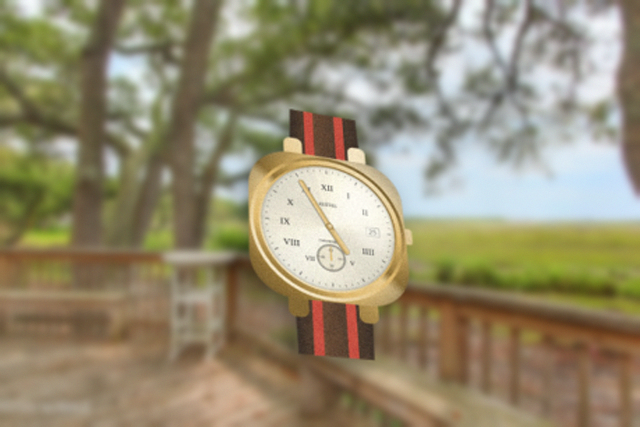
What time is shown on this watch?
4:55
